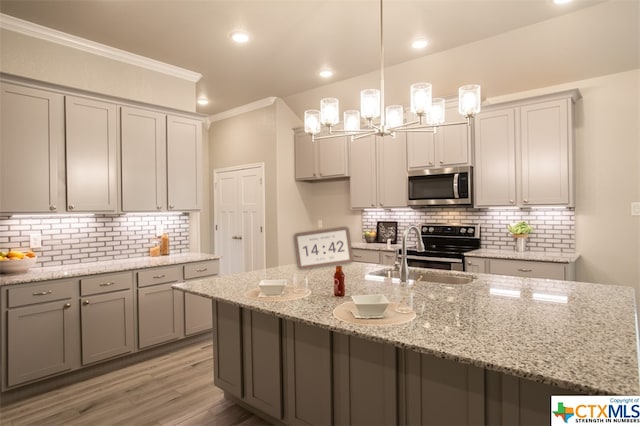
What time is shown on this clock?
14:42
